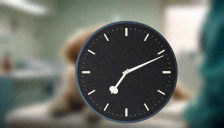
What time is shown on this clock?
7:11
